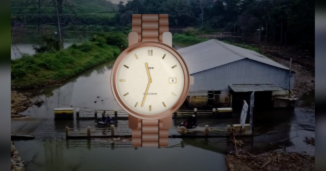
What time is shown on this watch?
11:33
